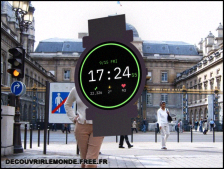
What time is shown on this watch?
17:24
